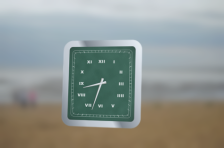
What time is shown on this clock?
8:33
